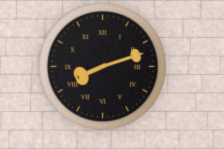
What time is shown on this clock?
8:12
